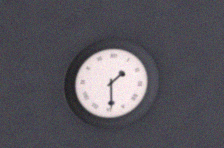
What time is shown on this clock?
1:29
